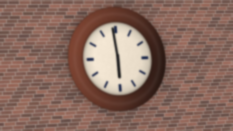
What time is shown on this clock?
5:59
